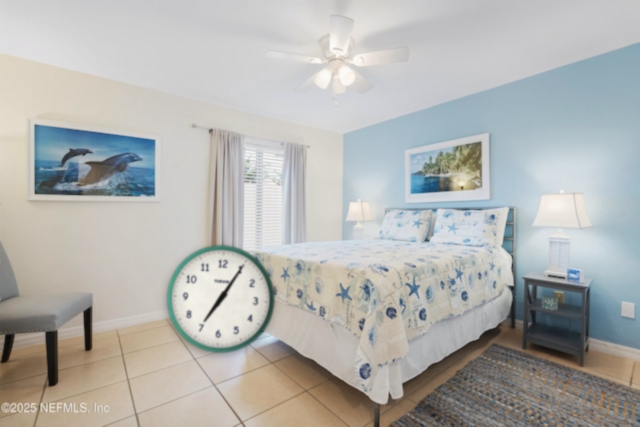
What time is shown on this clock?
7:05
